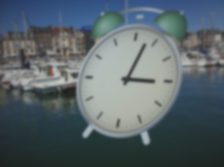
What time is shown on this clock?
3:03
